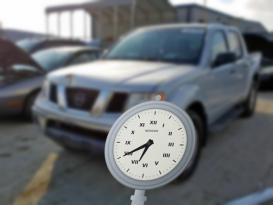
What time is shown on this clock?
6:40
